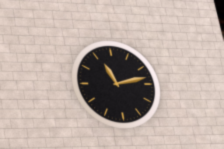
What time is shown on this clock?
11:13
